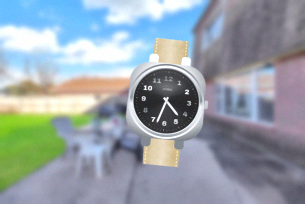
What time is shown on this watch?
4:33
